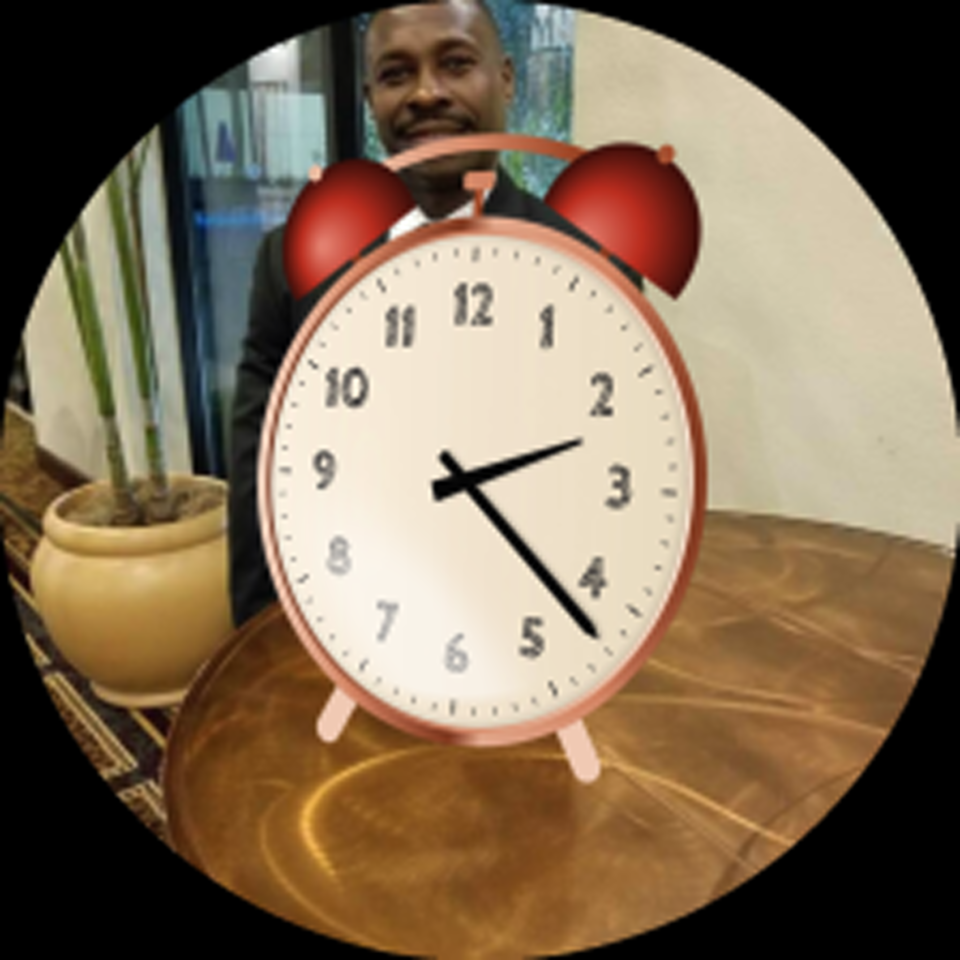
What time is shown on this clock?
2:22
